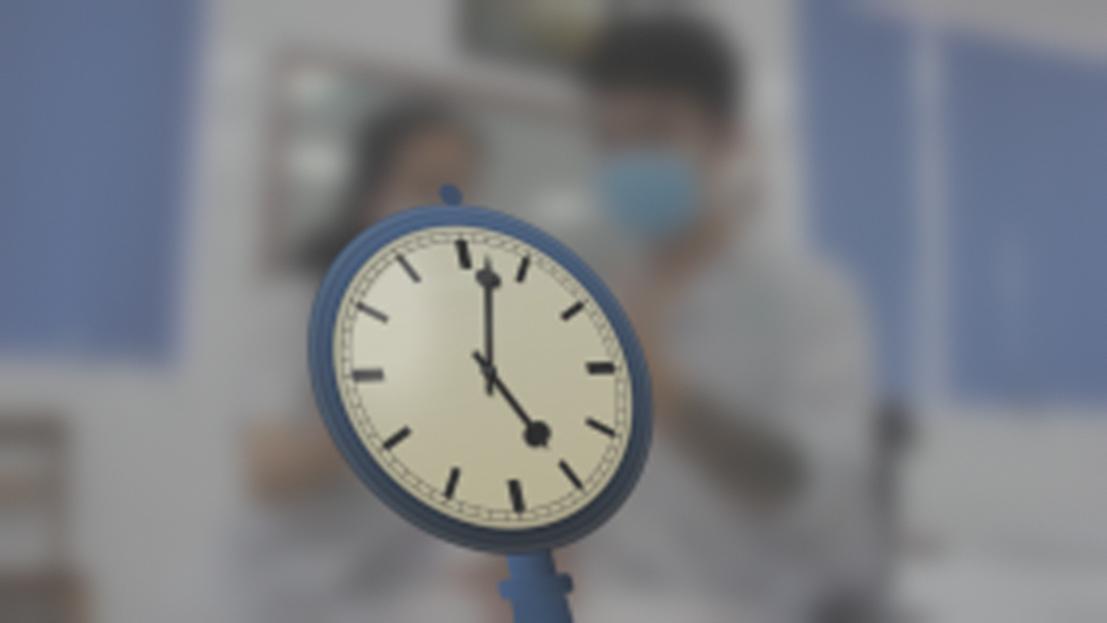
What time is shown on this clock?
5:02
